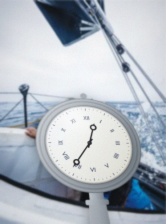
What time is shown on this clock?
12:36
